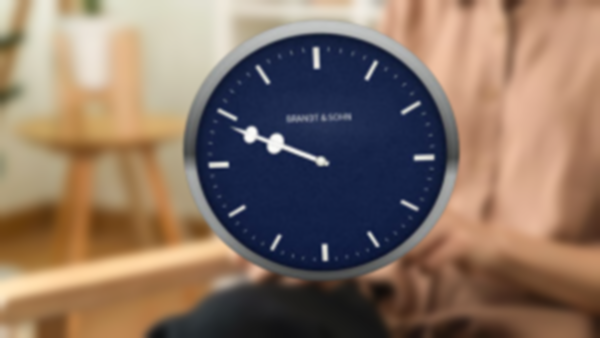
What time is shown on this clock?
9:49
